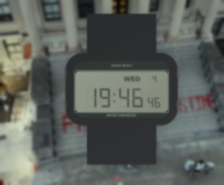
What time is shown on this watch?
19:46
